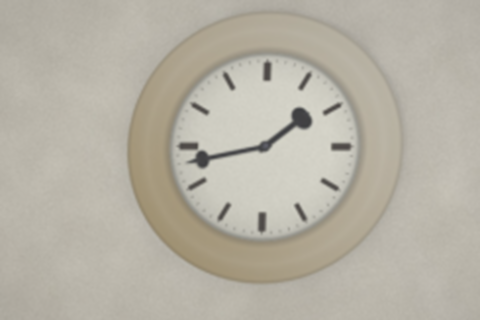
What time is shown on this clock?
1:43
